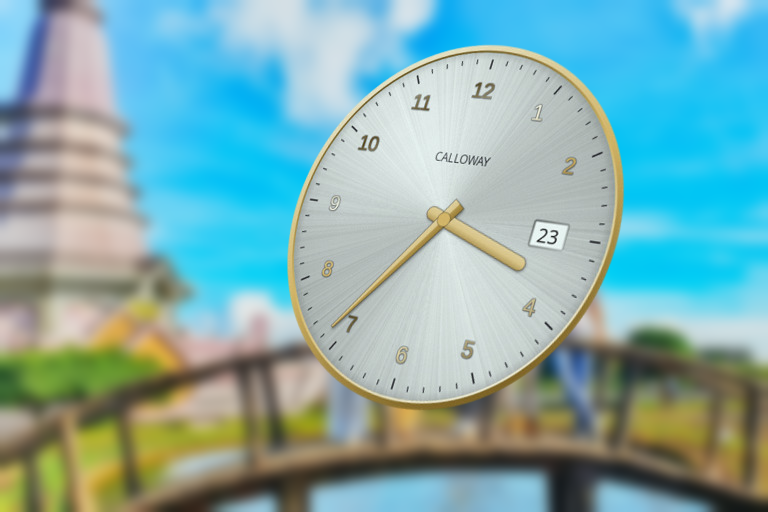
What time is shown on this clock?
3:36
